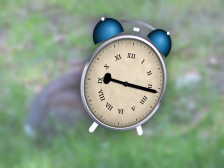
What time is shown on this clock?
9:16
